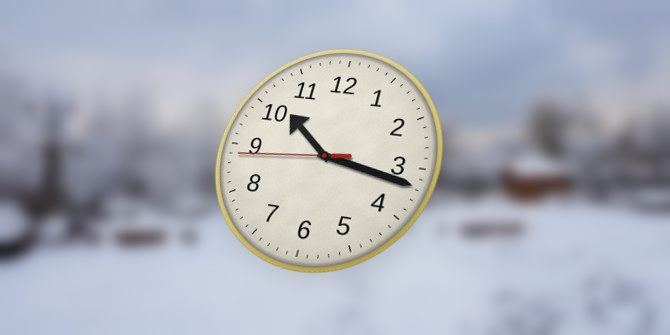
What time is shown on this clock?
10:16:44
